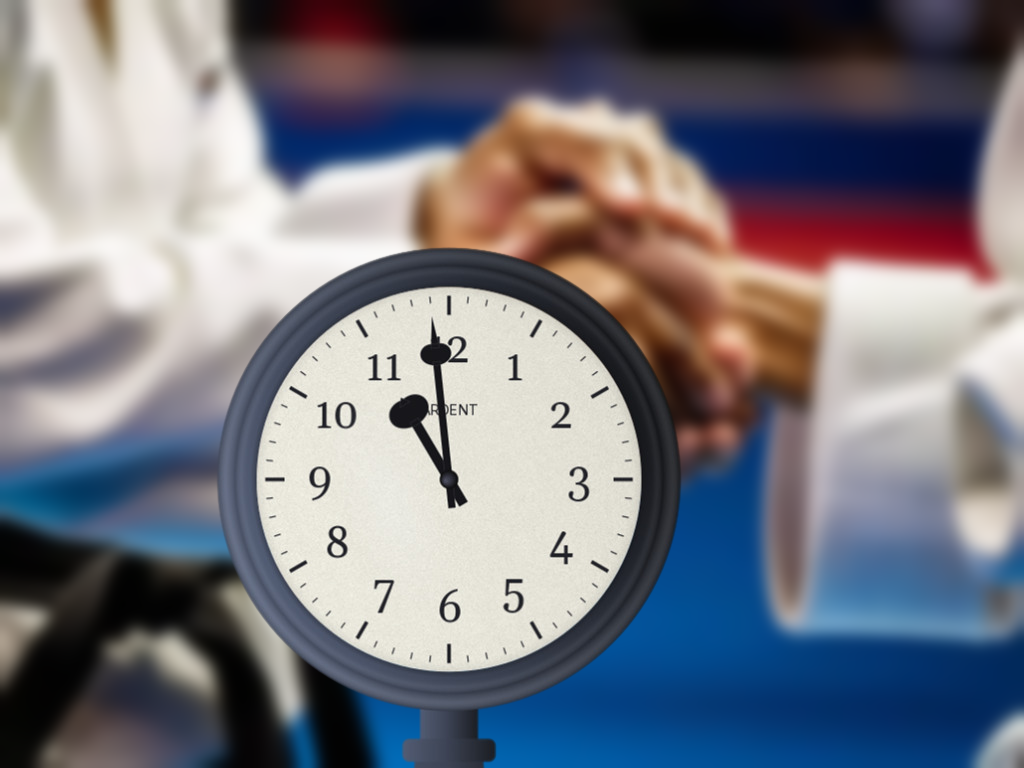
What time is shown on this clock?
10:59
